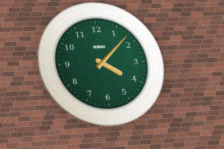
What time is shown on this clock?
4:08
